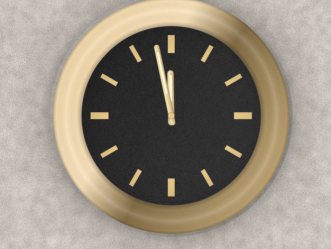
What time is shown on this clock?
11:58
